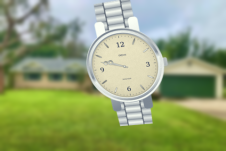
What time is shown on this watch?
9:48
